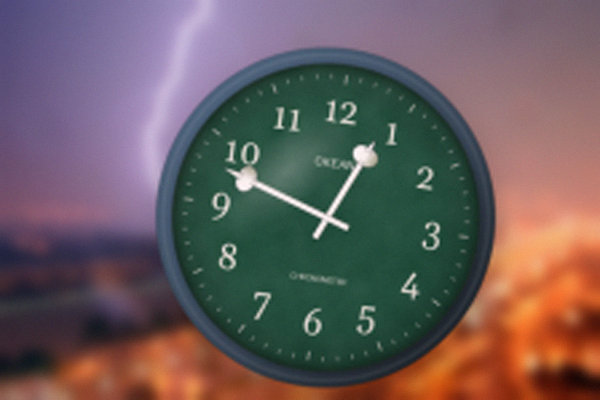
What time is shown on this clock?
12:48
